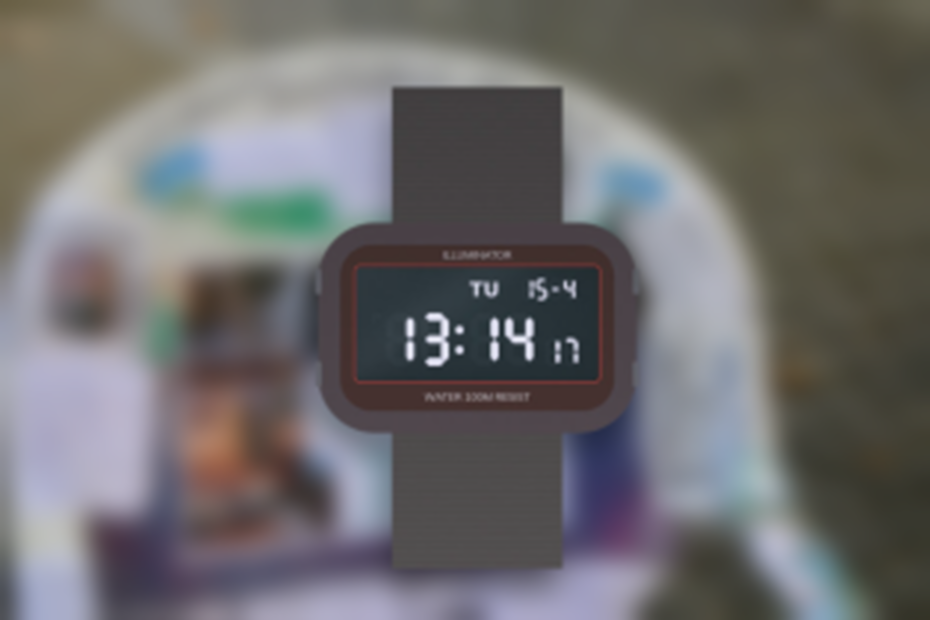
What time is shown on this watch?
13:14:17
